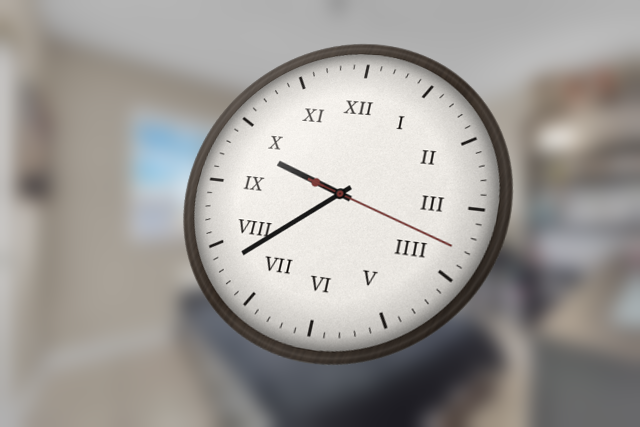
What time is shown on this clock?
9:38:18
